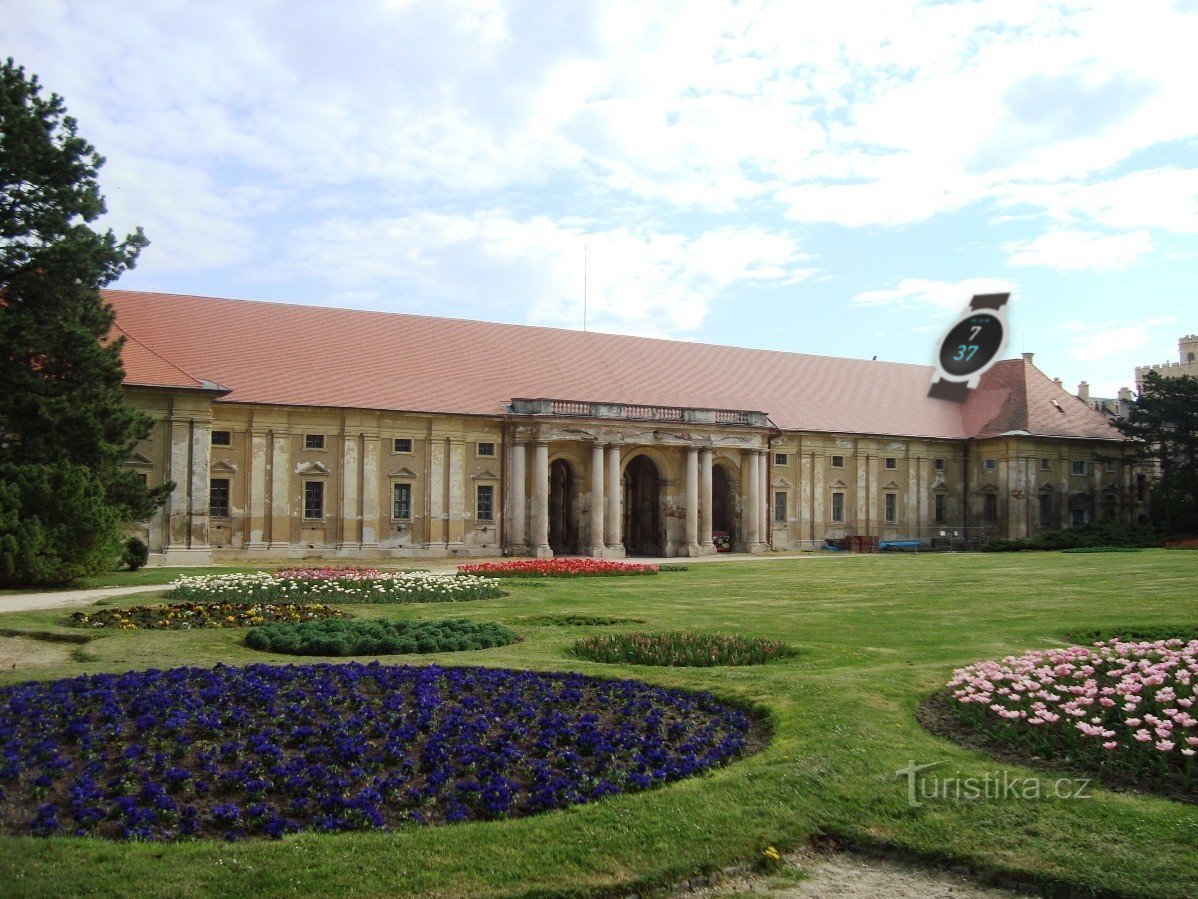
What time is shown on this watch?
7:37
